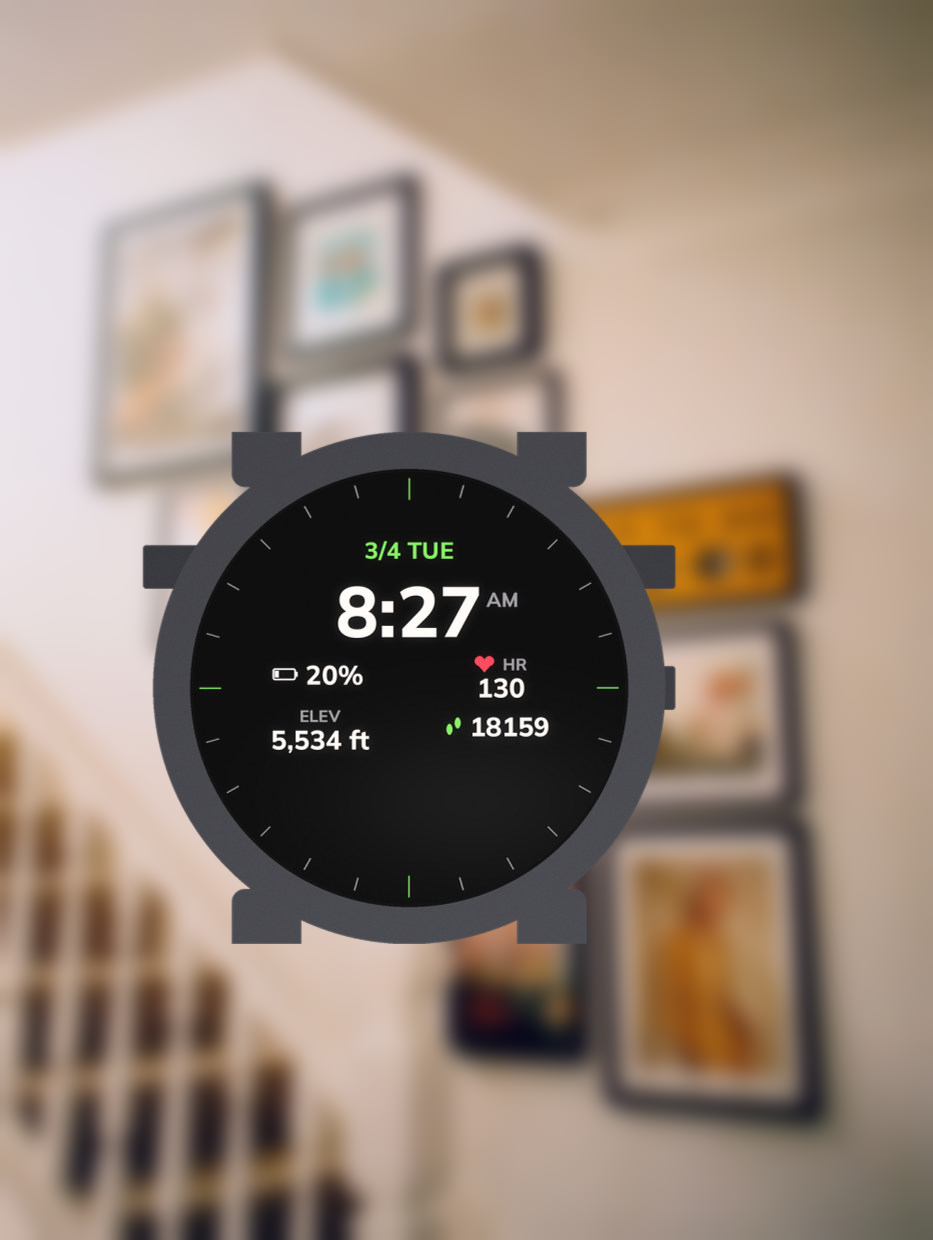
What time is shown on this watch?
8:27
